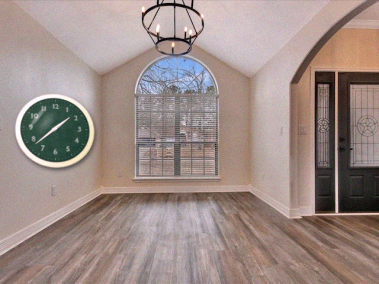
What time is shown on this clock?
1:38
